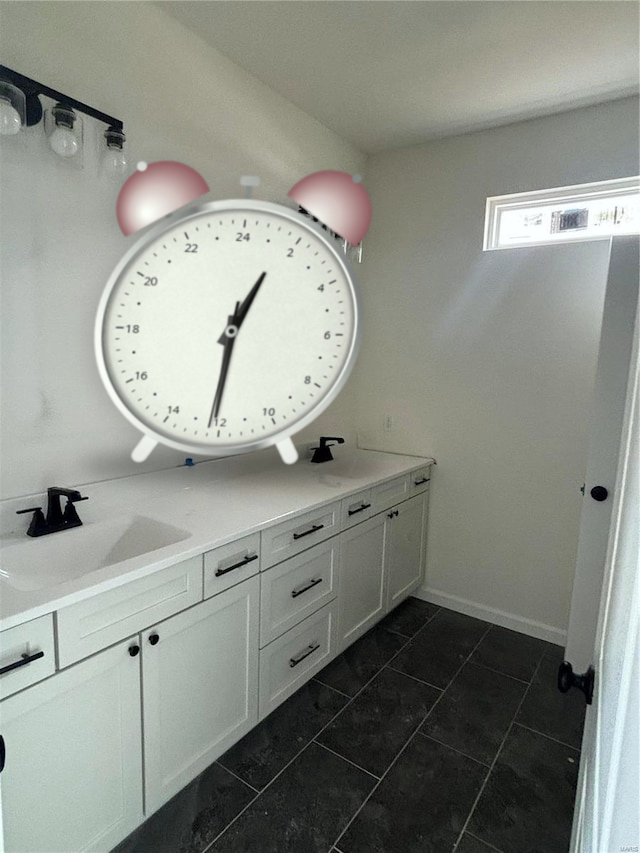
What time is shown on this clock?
1:30:31
